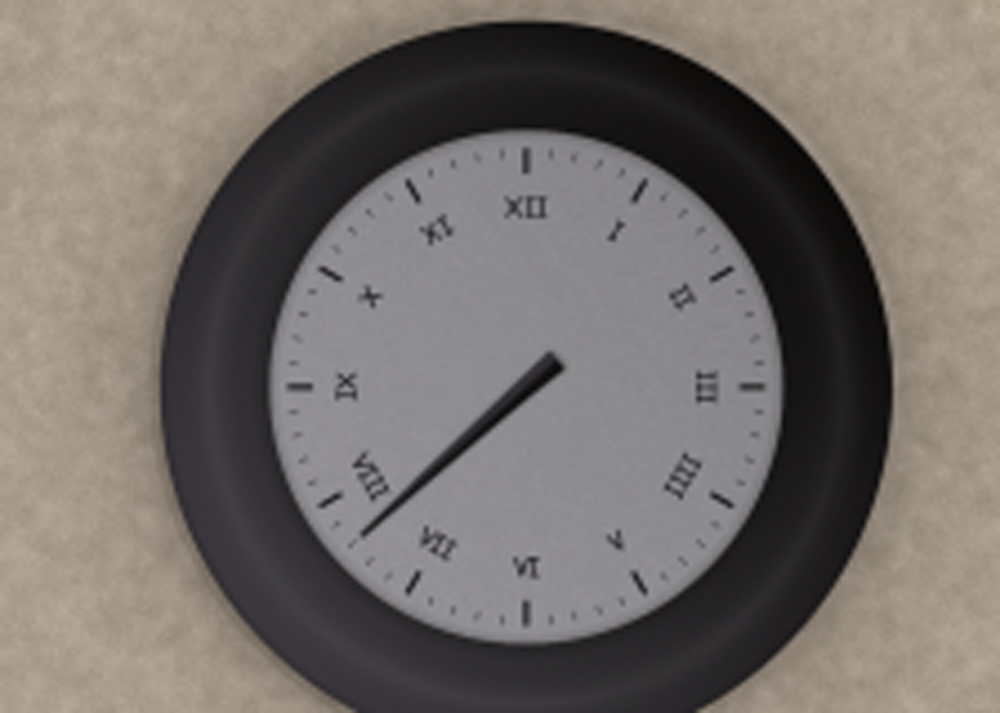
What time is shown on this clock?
7:38
